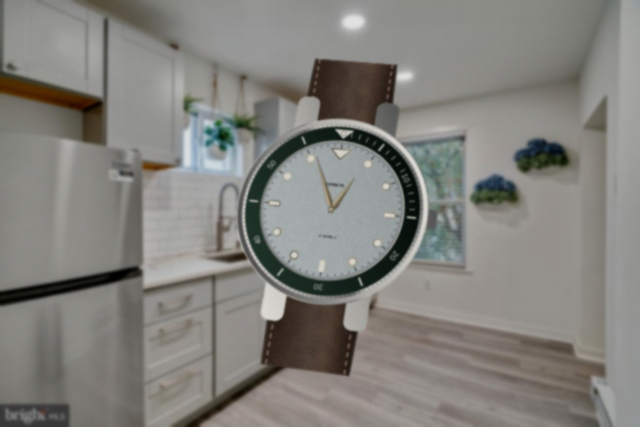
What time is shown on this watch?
12:56
